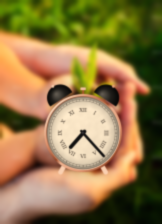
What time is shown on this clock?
7:23
